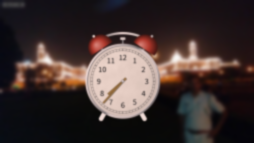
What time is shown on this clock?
7:37
